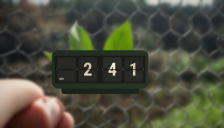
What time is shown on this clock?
2:41
